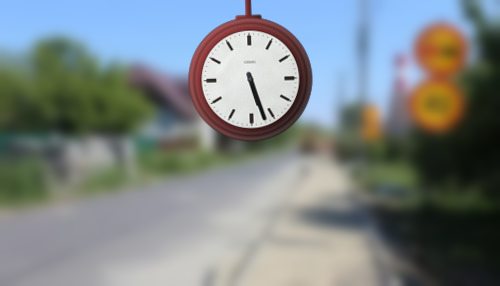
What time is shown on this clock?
5:27
